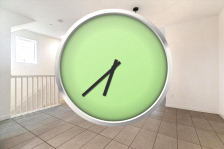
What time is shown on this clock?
6:38
